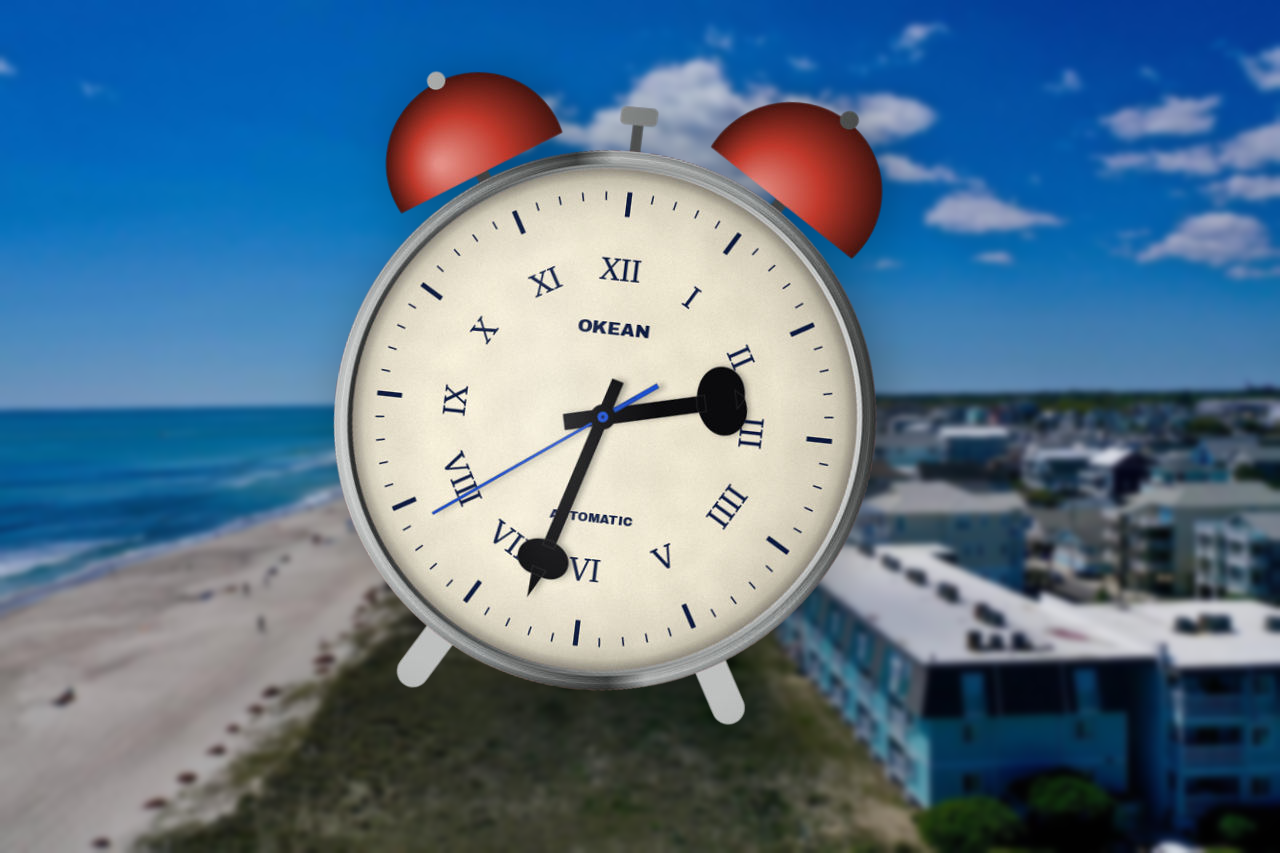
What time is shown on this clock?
2:32:39
